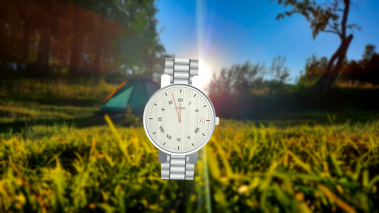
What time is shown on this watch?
11:57
